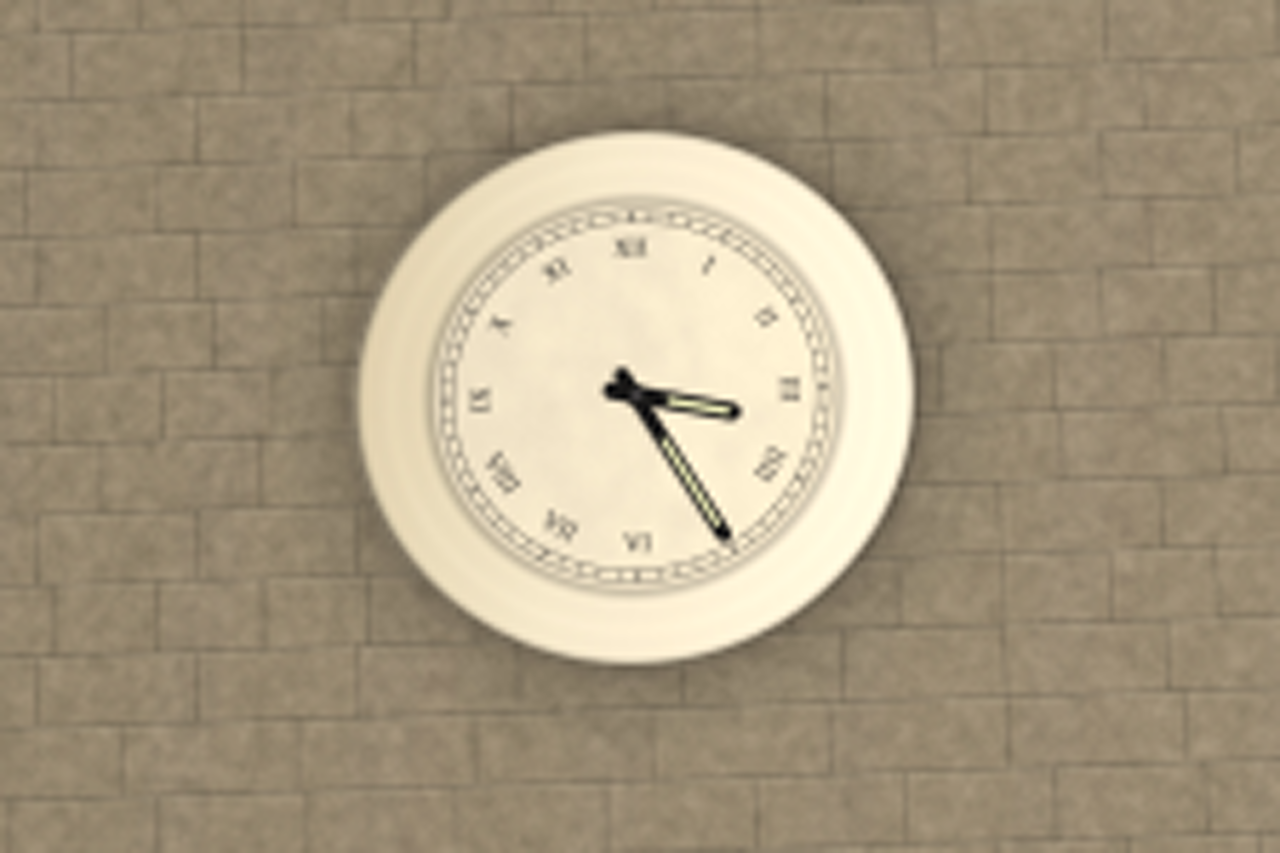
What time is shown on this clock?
3:25
